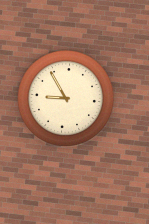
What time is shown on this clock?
8:54
